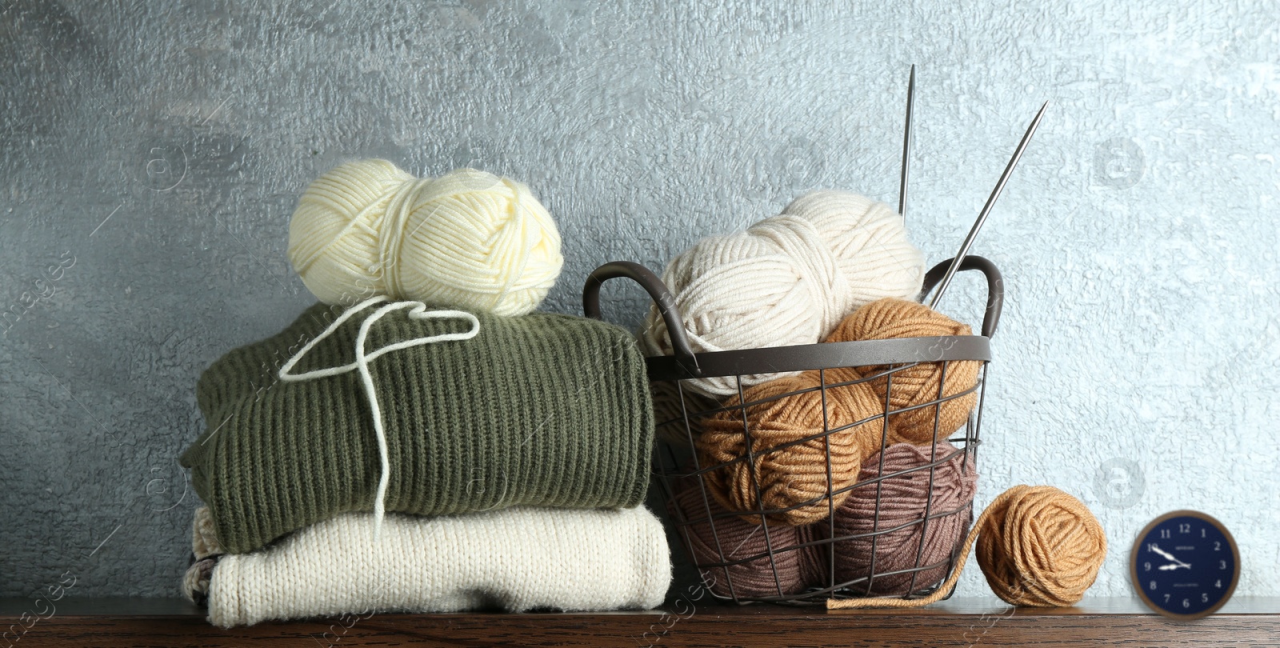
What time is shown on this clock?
8:50
